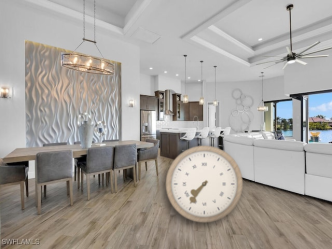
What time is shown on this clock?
7:36
